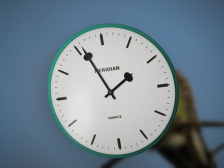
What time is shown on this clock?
1:56
